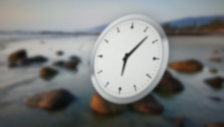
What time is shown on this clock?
6:07
